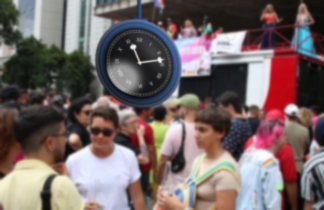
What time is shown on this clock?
11:13
